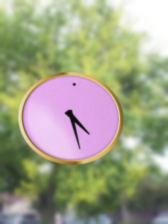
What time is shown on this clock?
4:27
